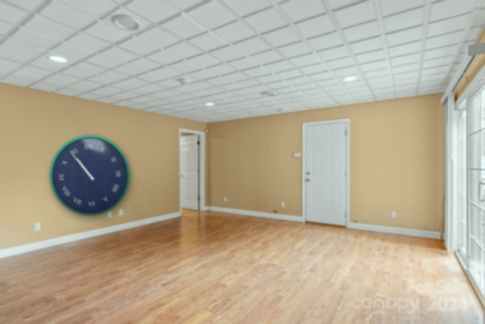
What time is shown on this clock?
10:54
